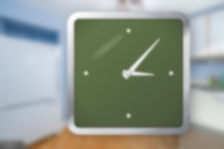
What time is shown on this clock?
3:07
